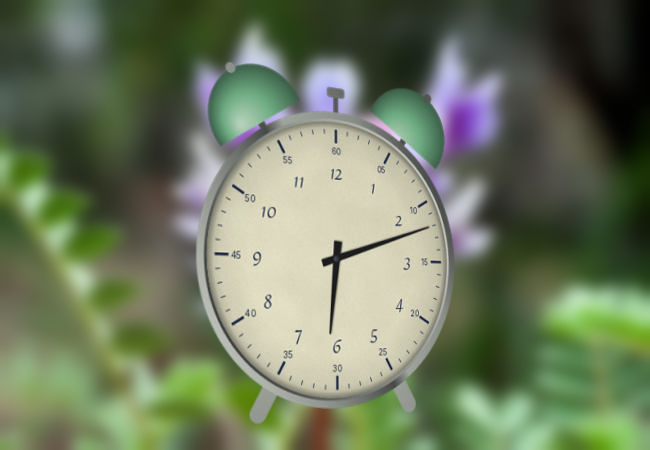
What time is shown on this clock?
6:12
